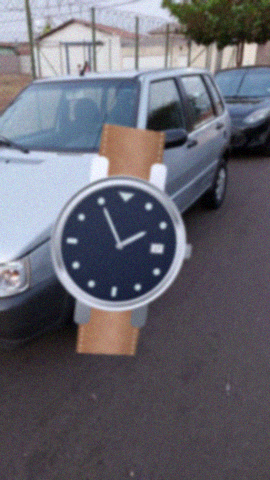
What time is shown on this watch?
1:55
